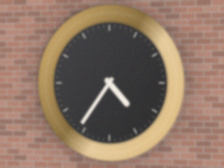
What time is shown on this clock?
4:36
